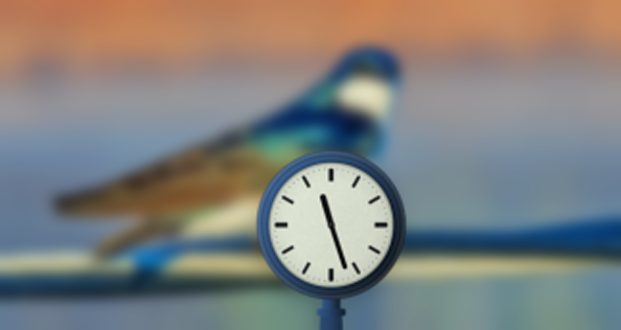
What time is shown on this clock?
11:27
